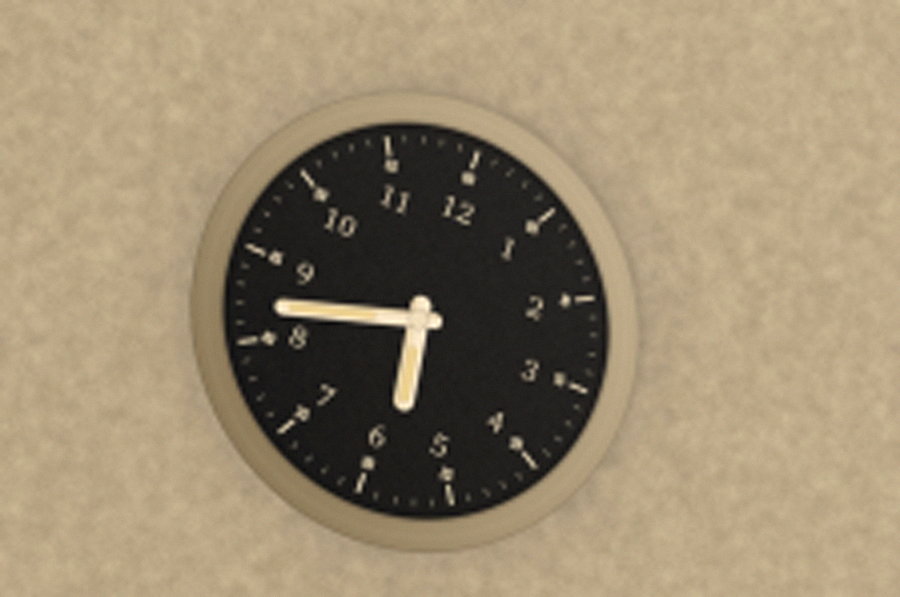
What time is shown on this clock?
5:42
